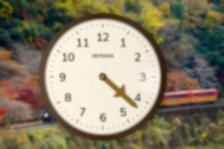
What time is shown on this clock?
4:22
